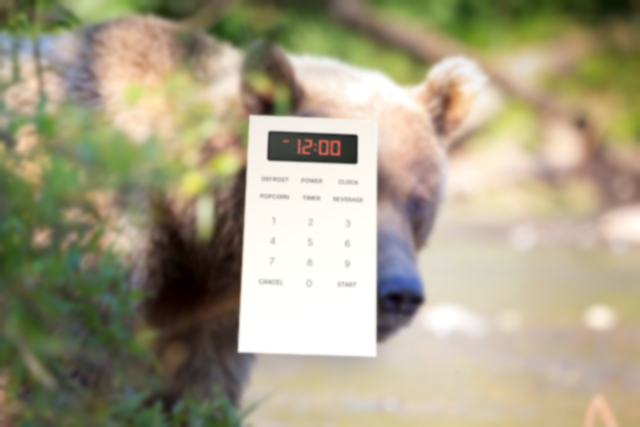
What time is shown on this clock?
12:00
